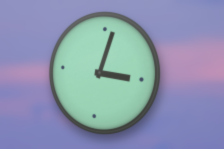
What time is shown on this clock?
3:02
